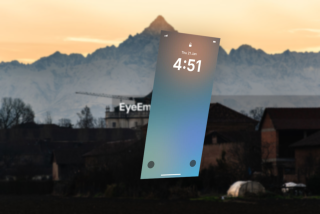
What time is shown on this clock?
4:51
